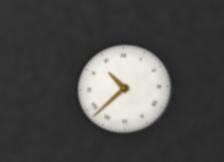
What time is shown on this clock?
10:38
